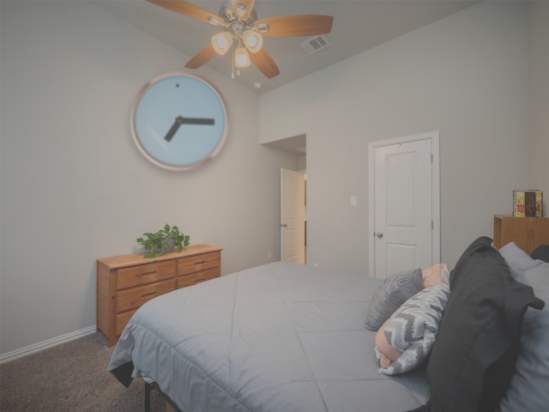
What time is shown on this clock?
7:16
